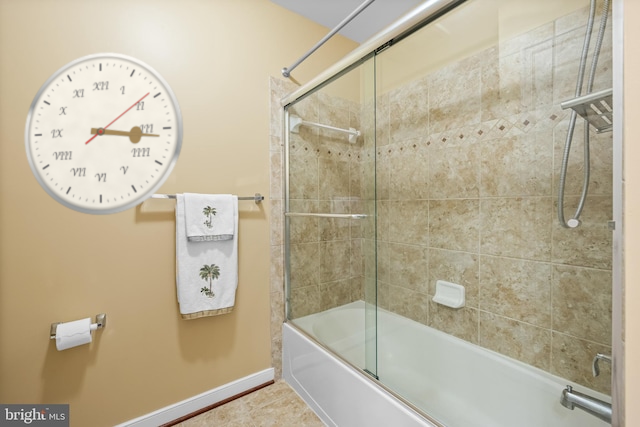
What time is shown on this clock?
3:16:09
